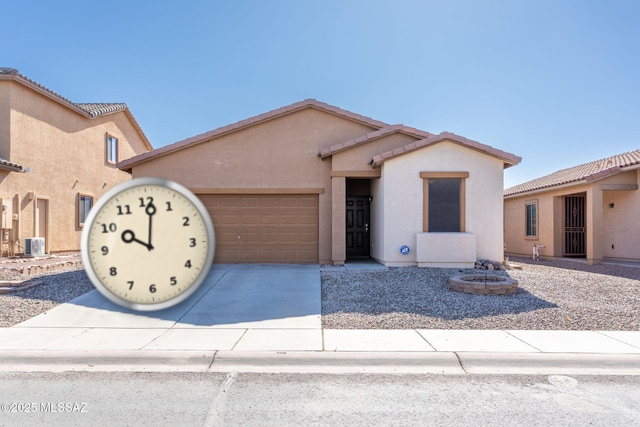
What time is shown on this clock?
10:01
